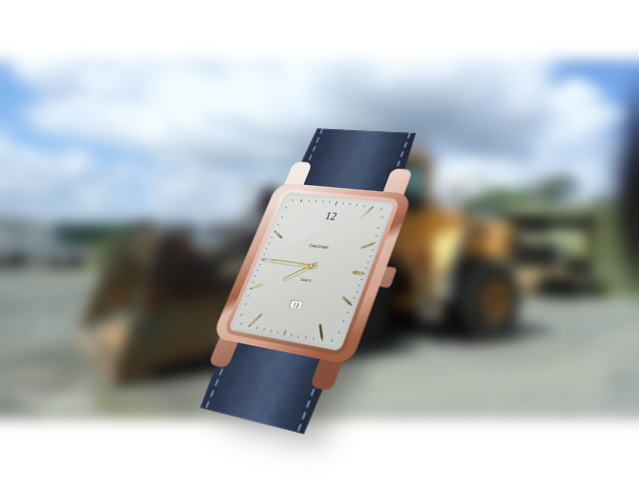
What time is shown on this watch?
7:45
